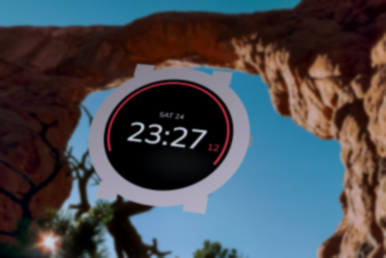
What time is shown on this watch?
23:27
